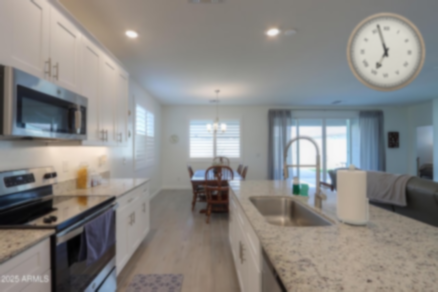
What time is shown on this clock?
6:57
